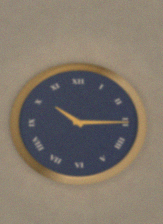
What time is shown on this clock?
10:15
